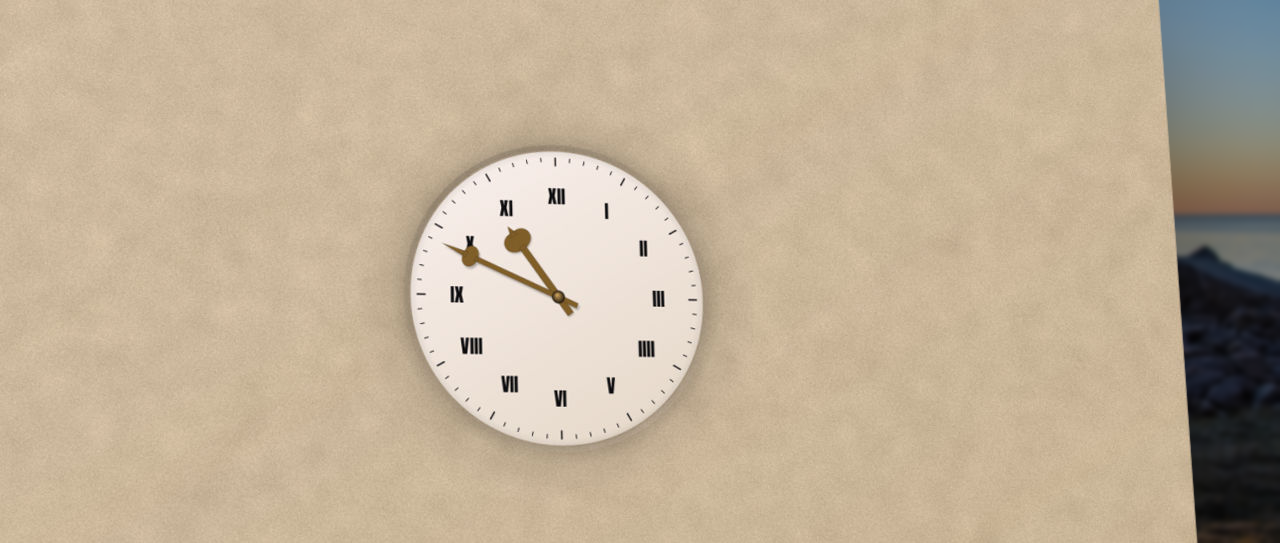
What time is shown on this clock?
10:49
